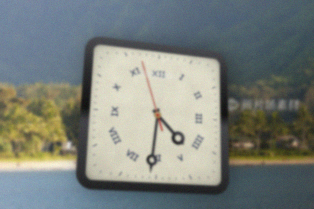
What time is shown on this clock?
4:30:57
